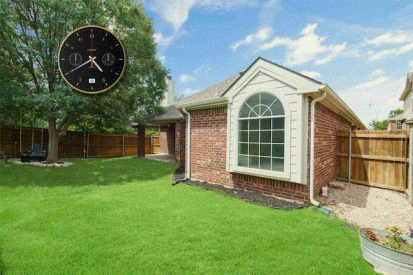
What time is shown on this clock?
4:40
